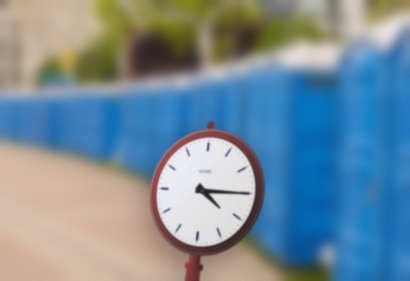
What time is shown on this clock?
4:15
